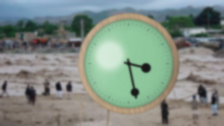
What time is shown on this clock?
3:28
